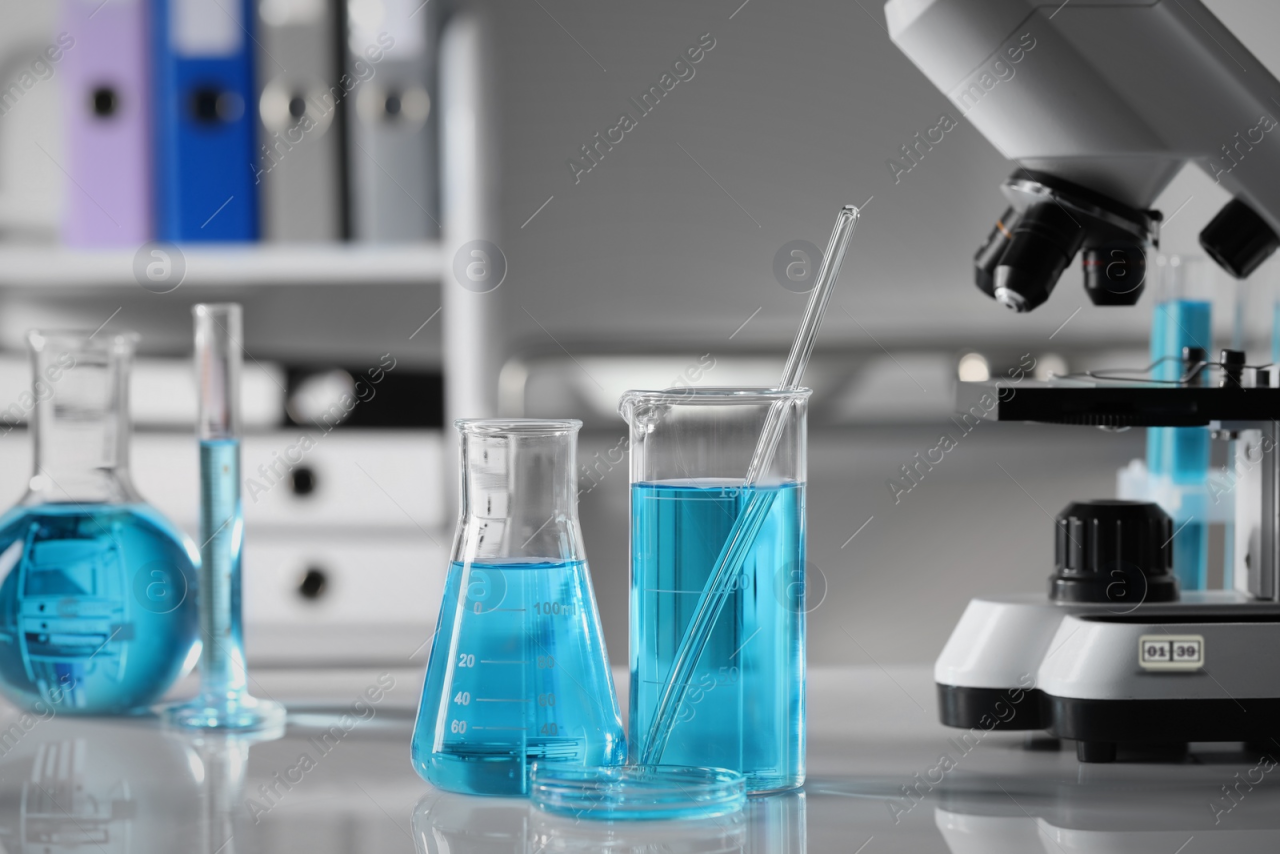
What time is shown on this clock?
1:39
